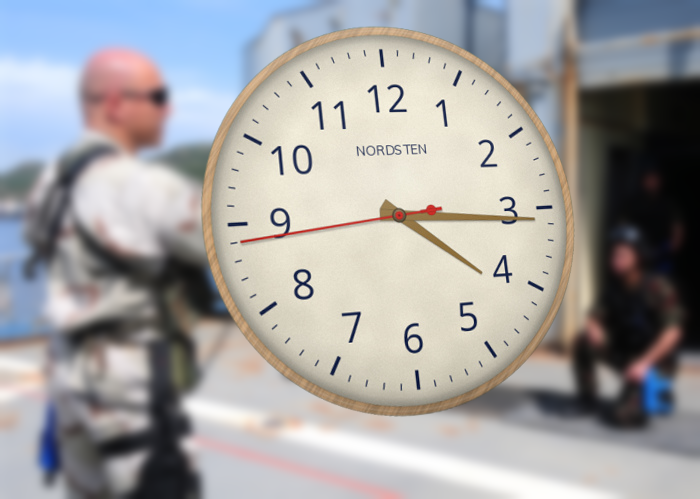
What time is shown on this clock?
4:15:44
